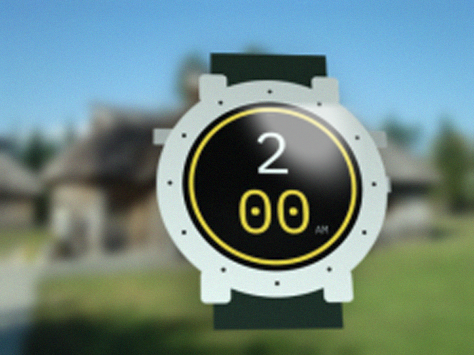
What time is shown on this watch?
2:00
